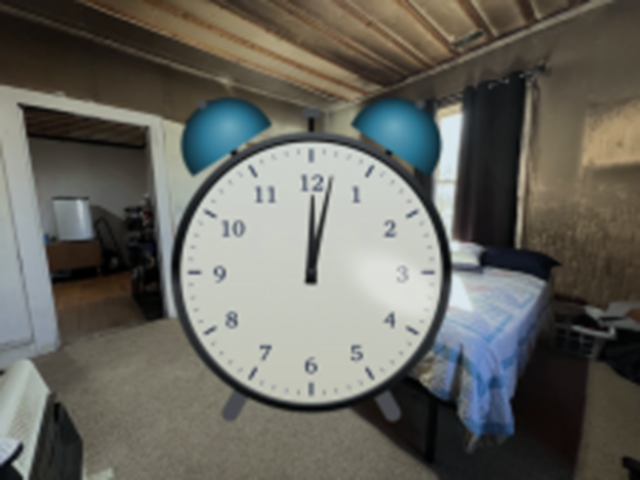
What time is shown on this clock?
12:02
